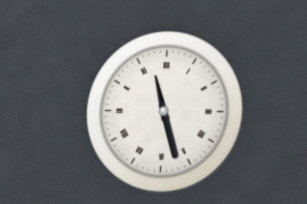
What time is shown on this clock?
11:27
